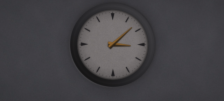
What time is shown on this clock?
3:08
